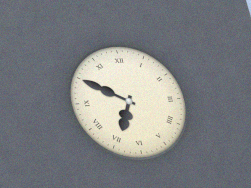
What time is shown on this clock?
6:50
